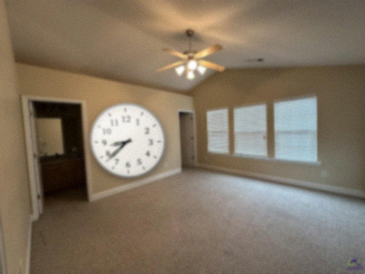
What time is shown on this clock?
8:38
